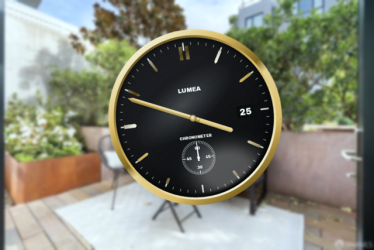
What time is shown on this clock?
3:49
